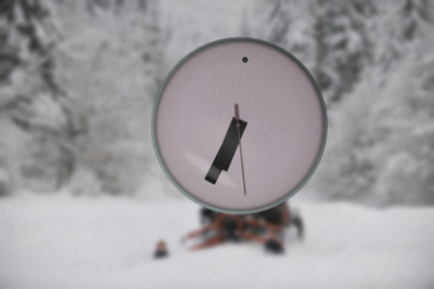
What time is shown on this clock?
6:33:28
